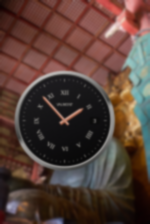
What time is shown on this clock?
1:53
